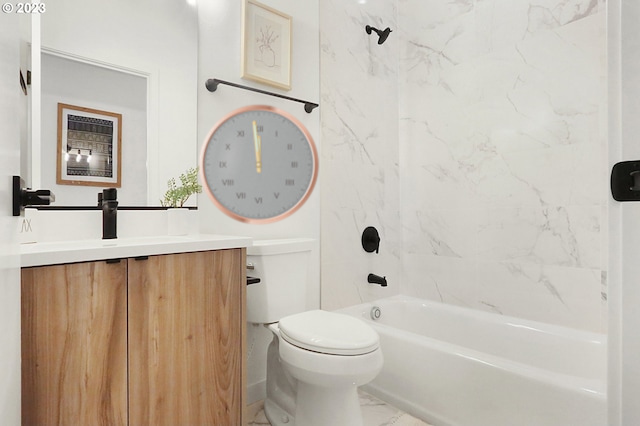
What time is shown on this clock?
11:59
